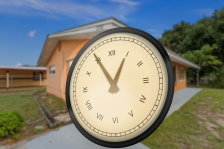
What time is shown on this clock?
12:55
